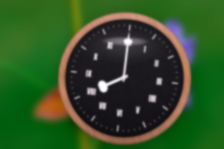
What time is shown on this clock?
8:00
